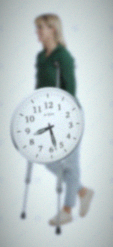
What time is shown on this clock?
8:28
